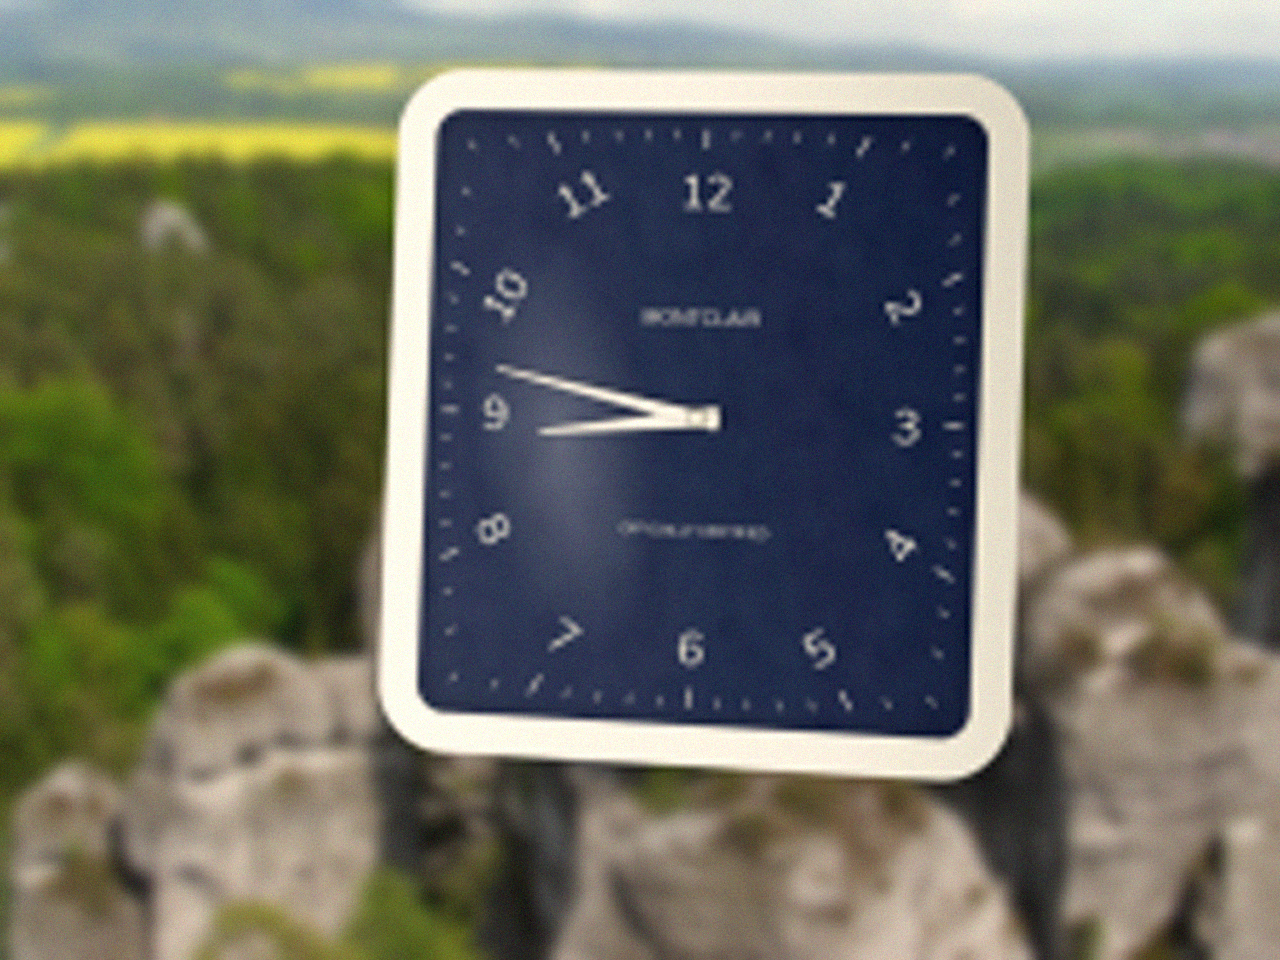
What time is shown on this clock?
8:47
